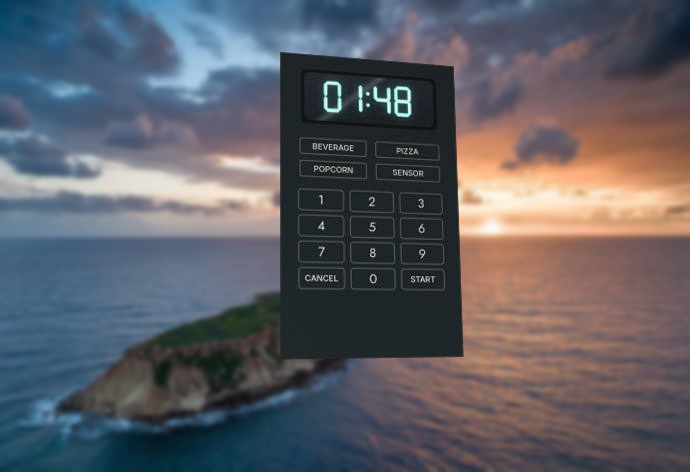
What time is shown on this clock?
1:48
